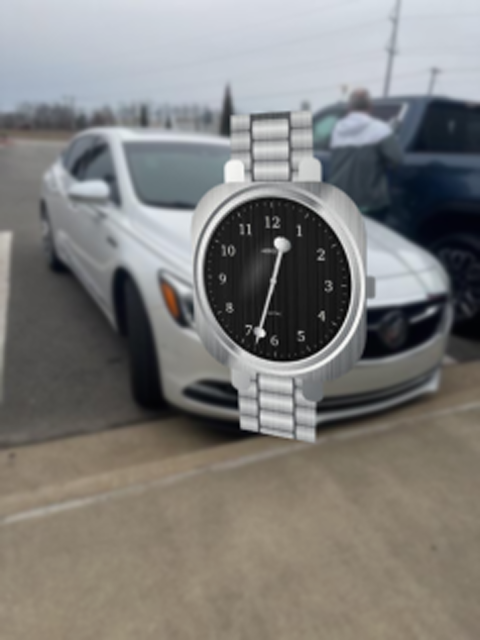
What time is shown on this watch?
12:33
